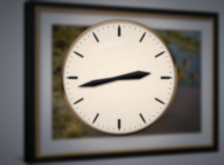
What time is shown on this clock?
2:43
